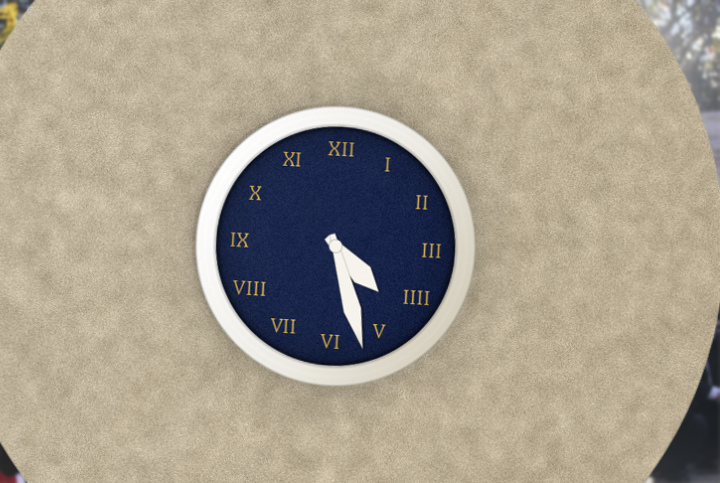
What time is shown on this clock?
4:27
